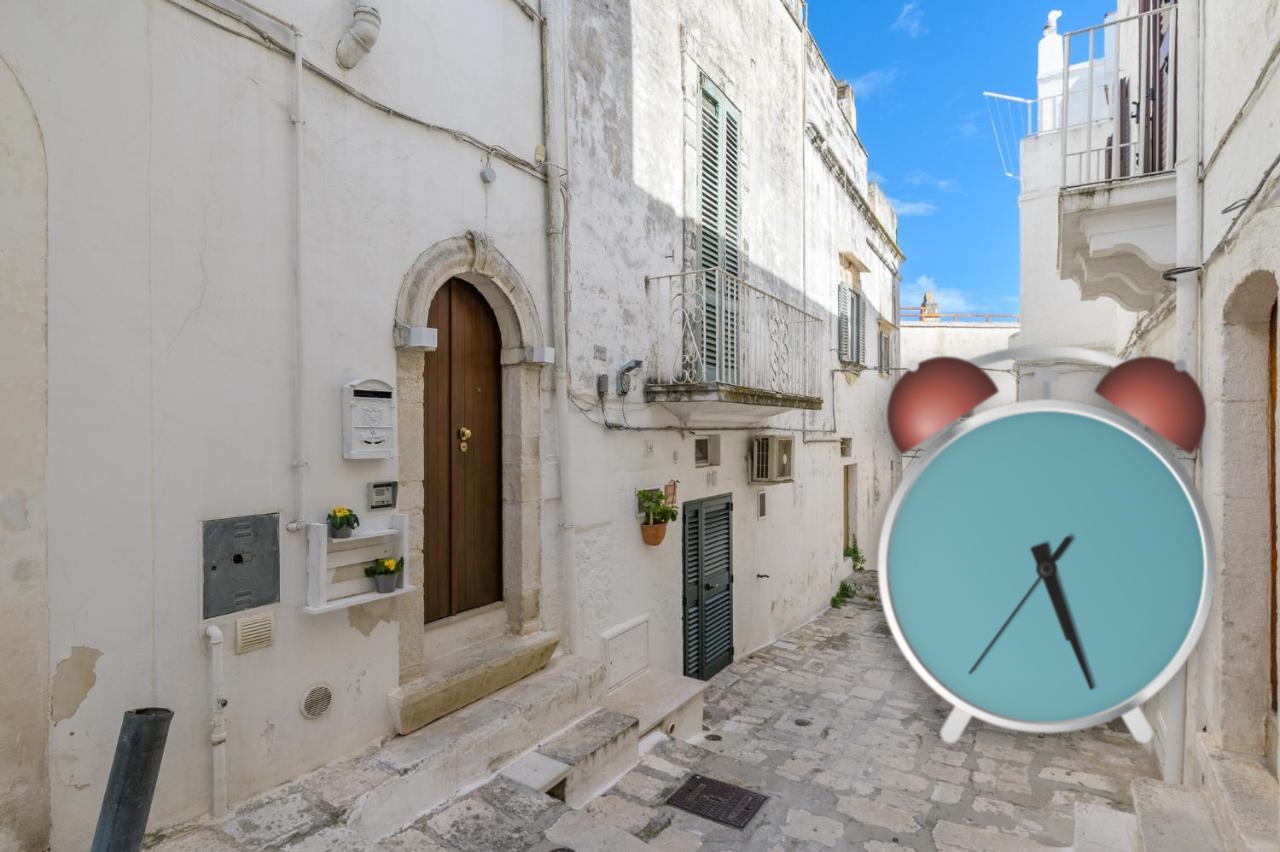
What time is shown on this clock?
5:26:36
